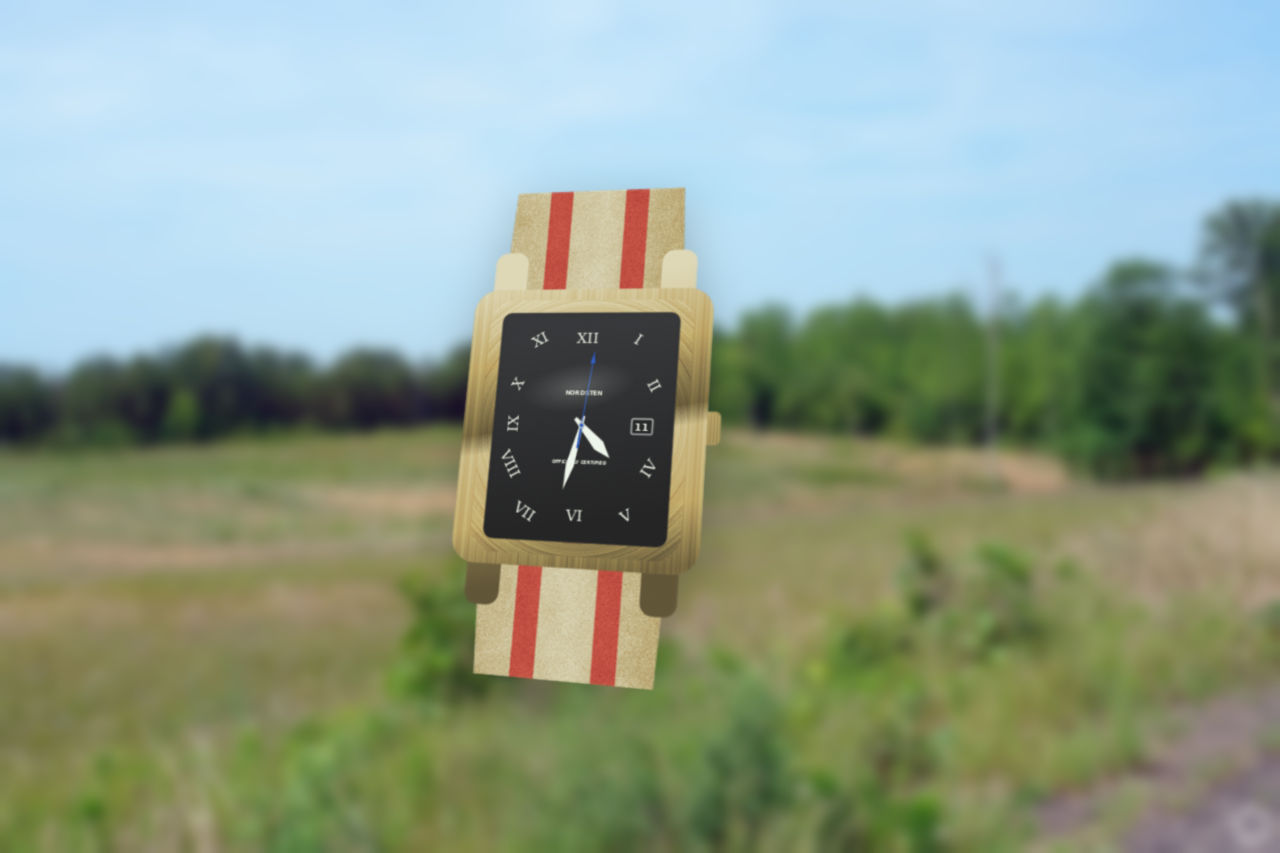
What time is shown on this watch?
4:32:01
